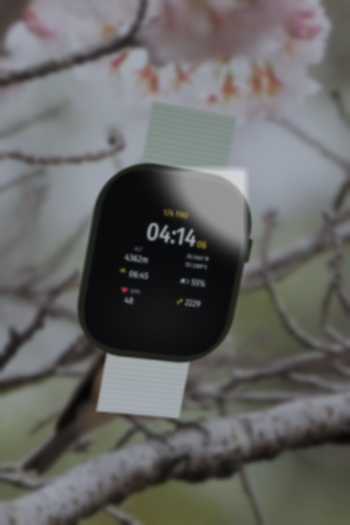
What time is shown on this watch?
4:14
